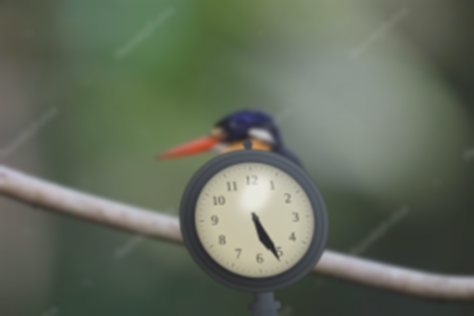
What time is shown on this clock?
5:26
